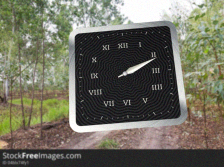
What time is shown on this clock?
2:11
